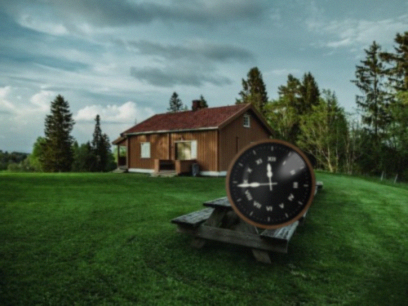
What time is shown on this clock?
11:44
